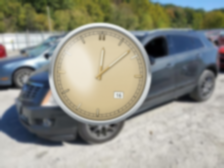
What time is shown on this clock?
12:08
